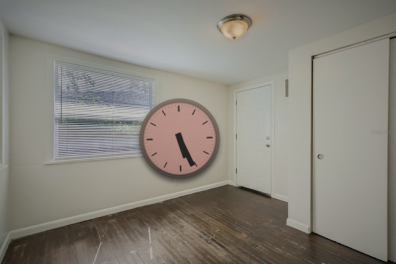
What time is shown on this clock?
5:26
